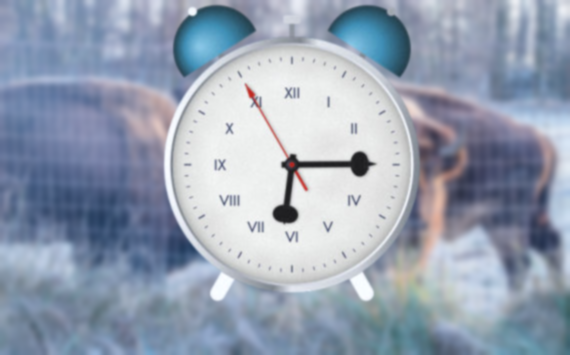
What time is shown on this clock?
6:14:55
